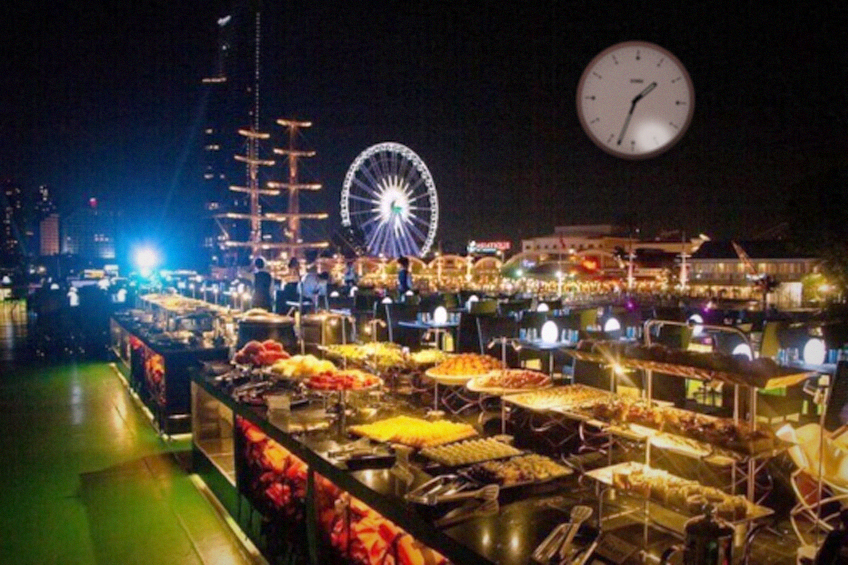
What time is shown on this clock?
1:33
